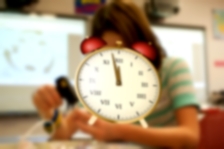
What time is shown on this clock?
11:58
